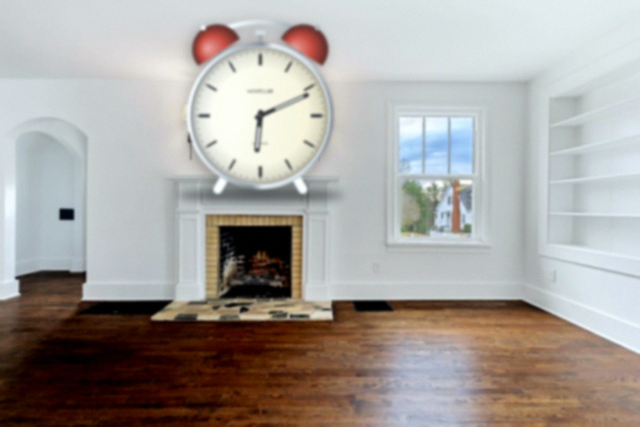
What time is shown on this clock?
6:11
